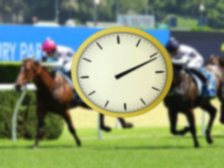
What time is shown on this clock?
2:11
